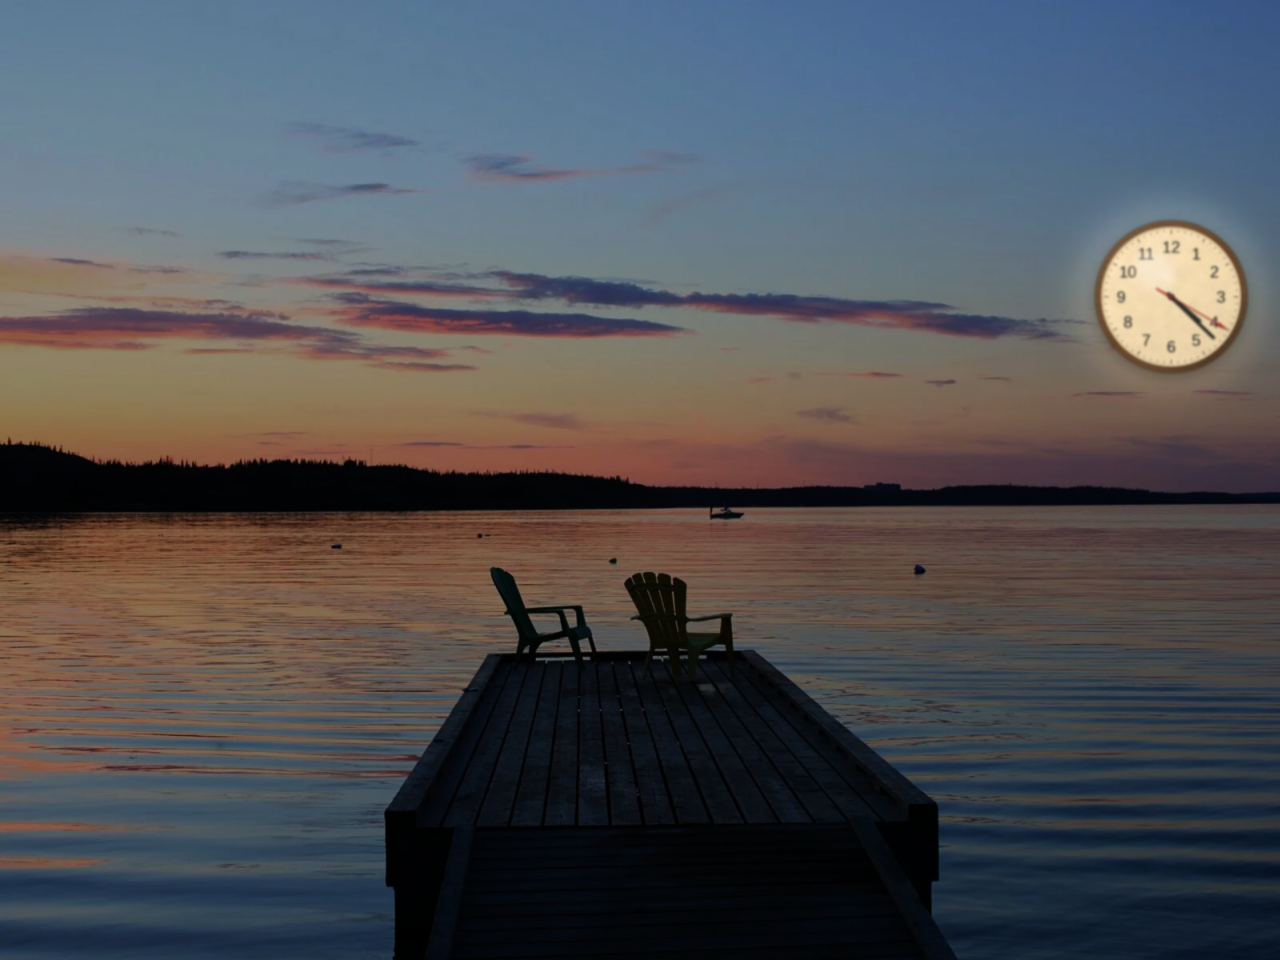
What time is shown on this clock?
4:22:20
